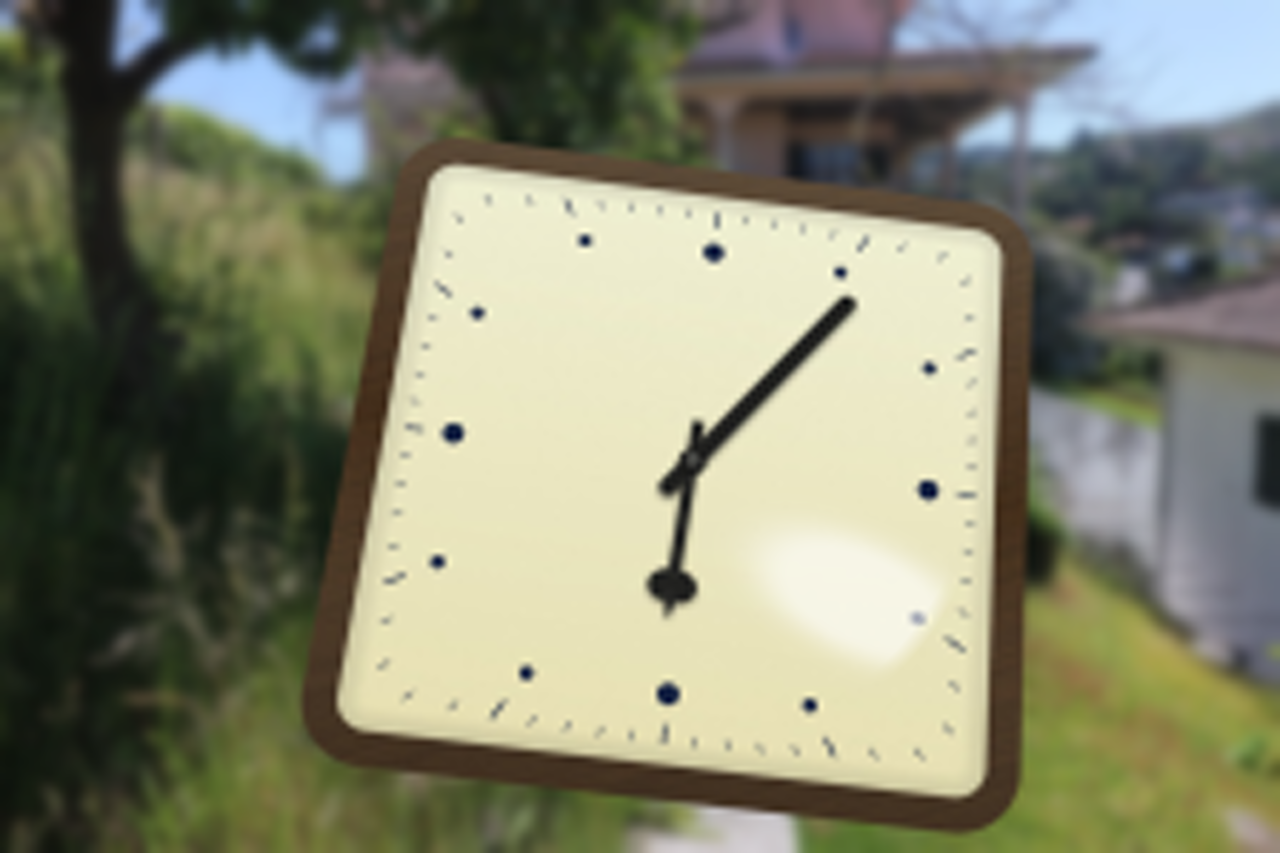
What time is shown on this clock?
6:06
